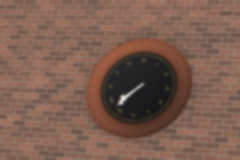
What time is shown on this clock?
7:37
